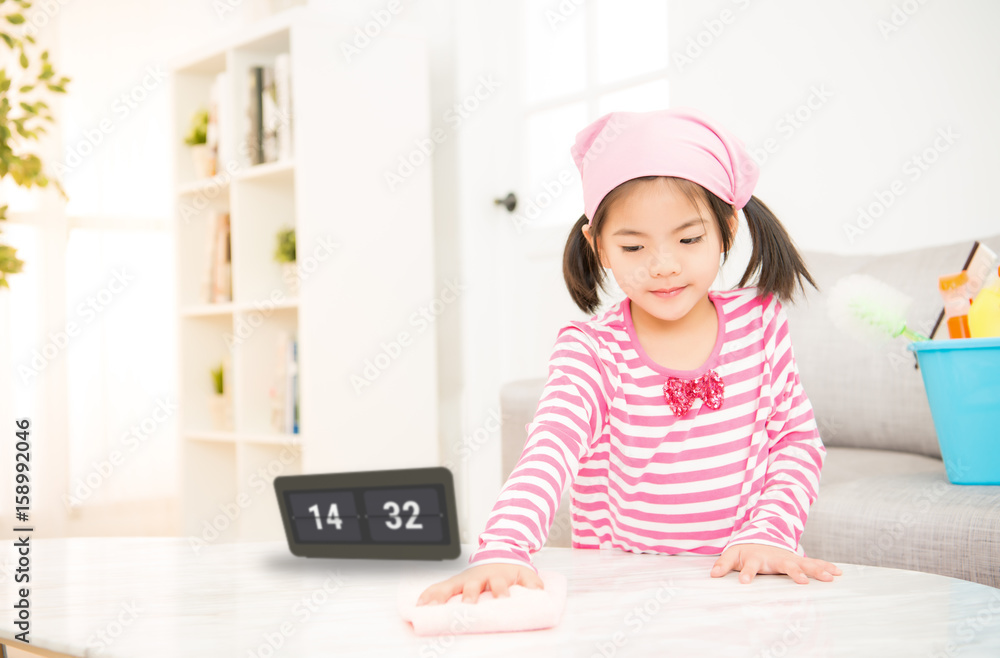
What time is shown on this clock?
14:32
